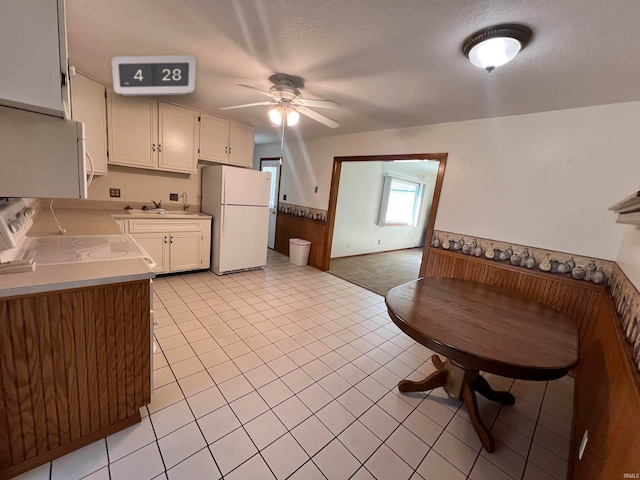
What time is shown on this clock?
4:28
